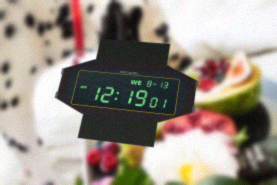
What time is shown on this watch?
12:19:01
